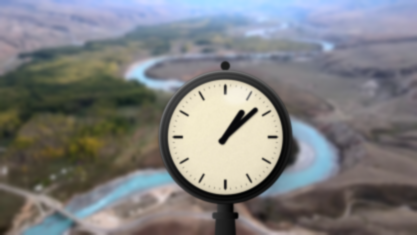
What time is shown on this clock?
1:08
